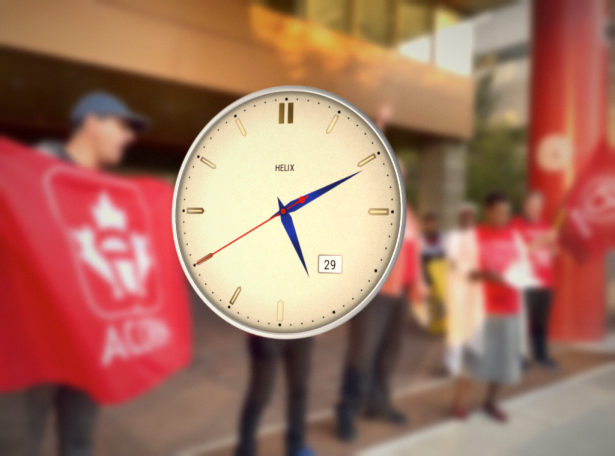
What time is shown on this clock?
5:10:40
